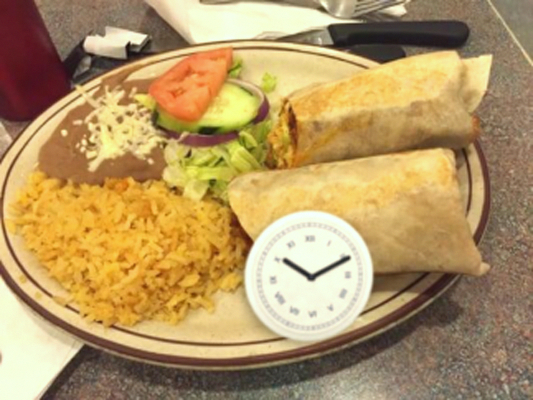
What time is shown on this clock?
10:11
